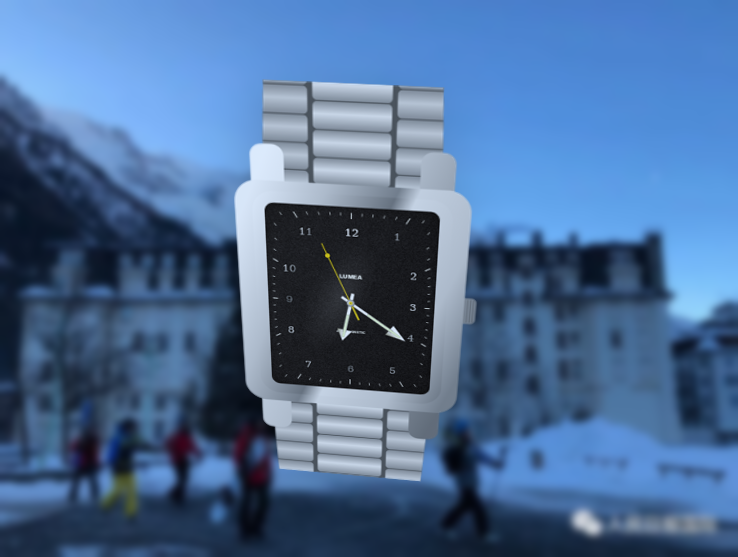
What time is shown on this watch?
6:20:56
